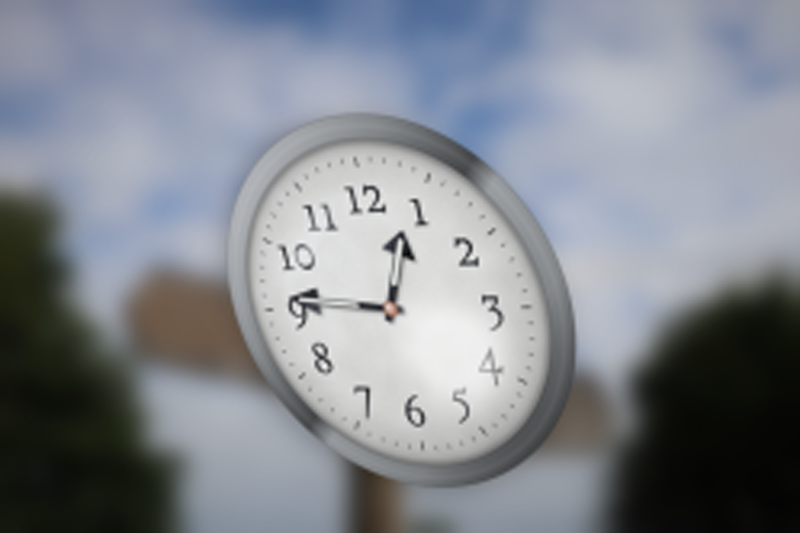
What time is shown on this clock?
12:46
